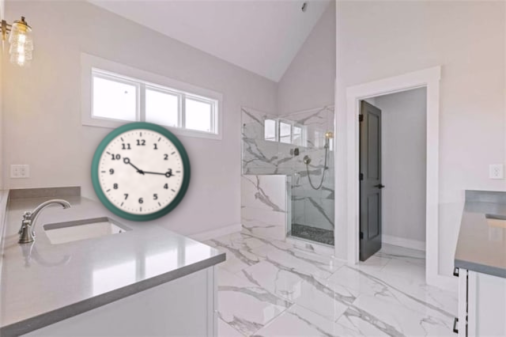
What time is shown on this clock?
10:16
